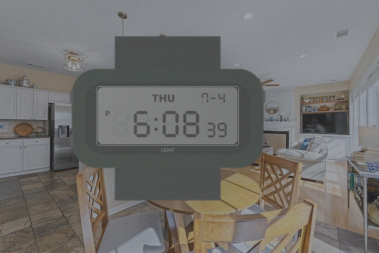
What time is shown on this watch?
6:08:39
